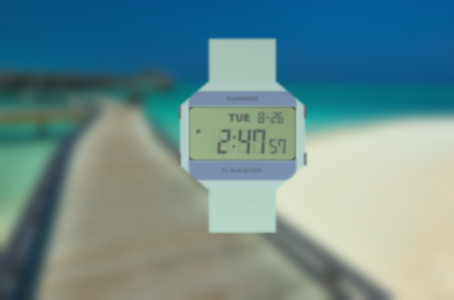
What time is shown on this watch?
2:47:57
